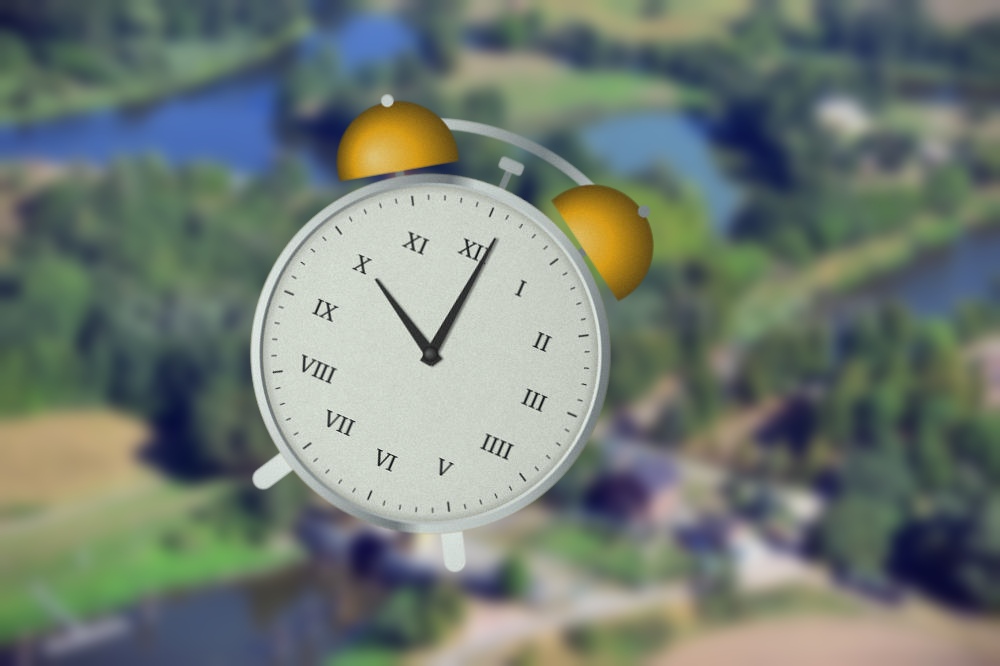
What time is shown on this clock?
10:01
